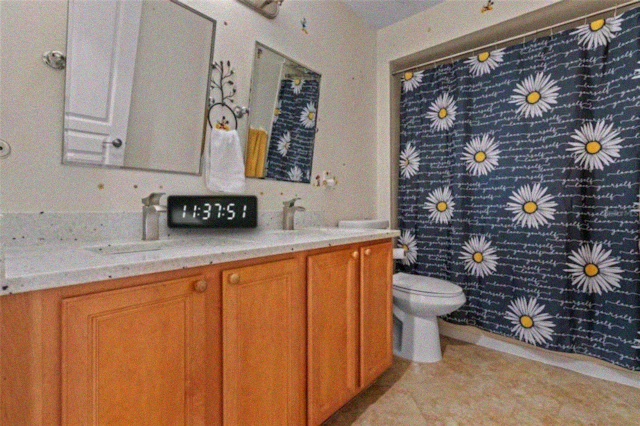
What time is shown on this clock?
11:37:51
